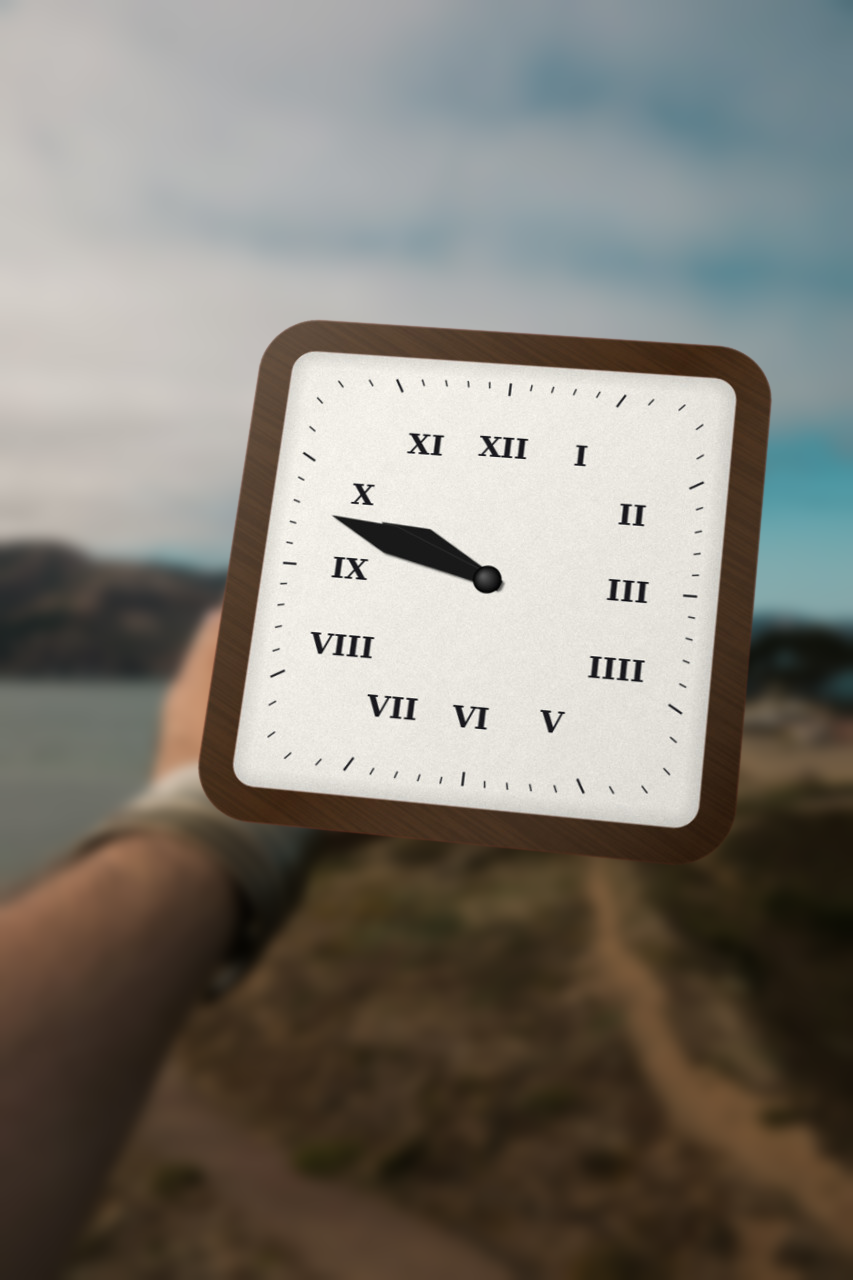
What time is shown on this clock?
9:48
